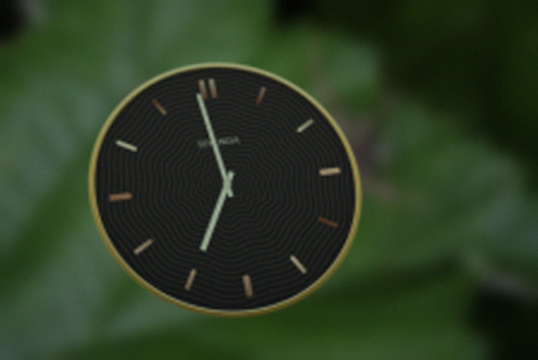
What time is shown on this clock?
6:59
